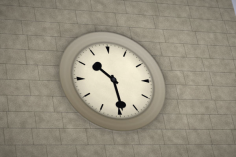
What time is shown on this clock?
10:29
